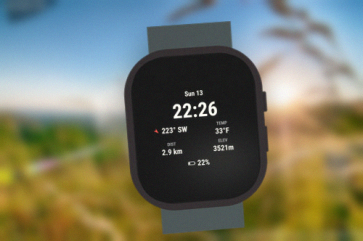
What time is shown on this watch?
22:26
